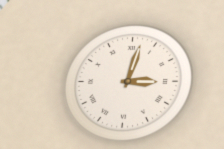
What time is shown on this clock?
3:02
